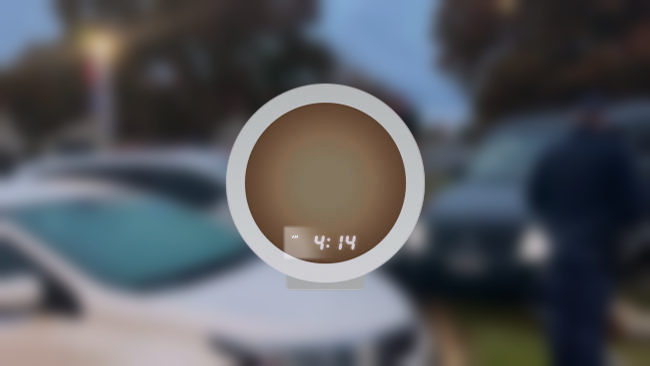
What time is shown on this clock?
4:14
